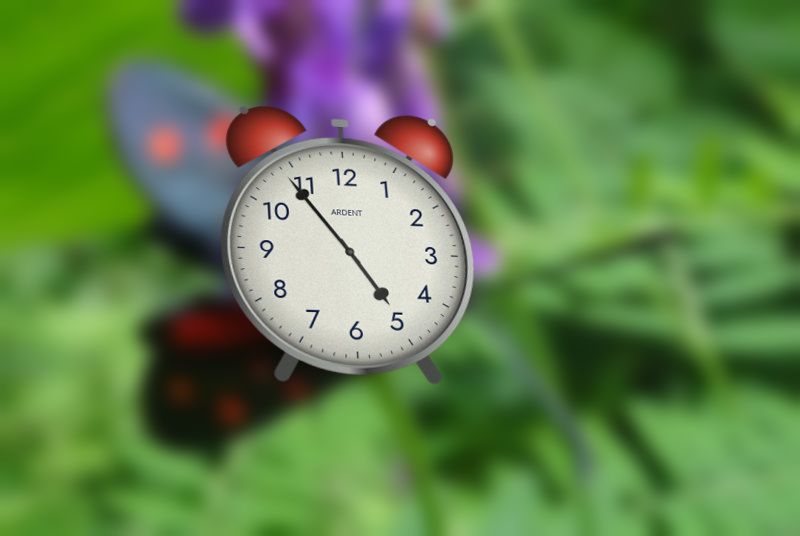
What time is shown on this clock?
4:54
